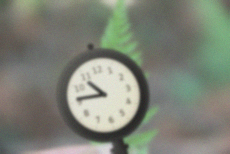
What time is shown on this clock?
10:46
